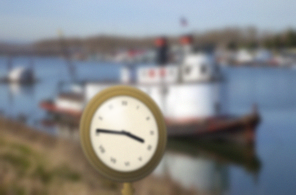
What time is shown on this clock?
3:46
